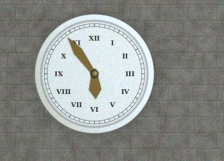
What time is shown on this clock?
5:54
